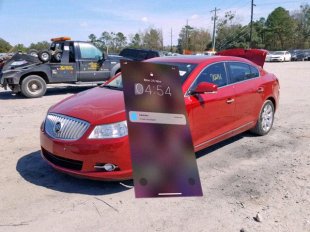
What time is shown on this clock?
4:54
